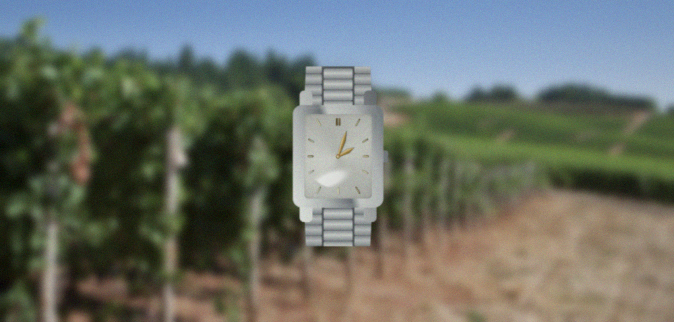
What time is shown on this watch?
2:03
